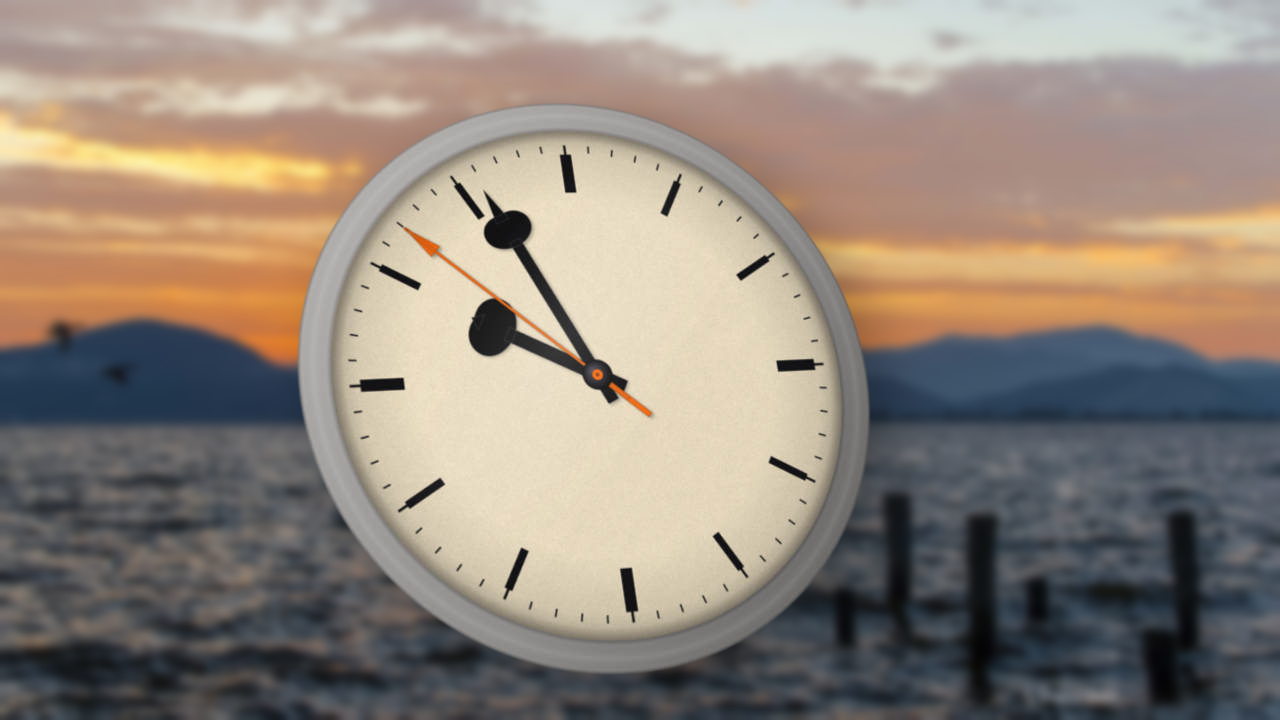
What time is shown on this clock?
9:55:52
